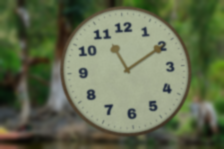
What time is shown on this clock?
11:10
